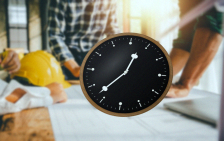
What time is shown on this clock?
12:37
